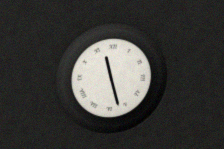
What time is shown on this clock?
11:27
